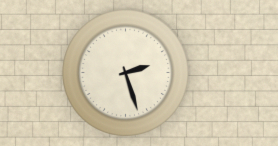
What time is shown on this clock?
2:27
